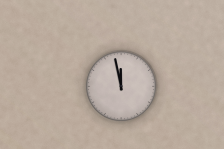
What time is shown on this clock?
11:58
